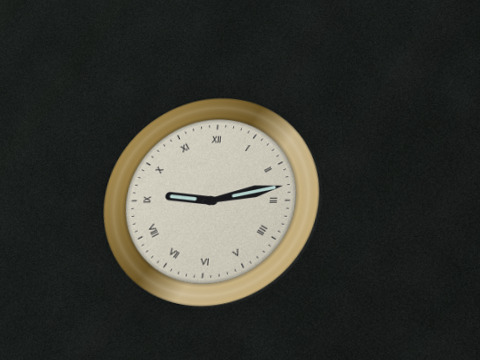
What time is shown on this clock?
9:13
